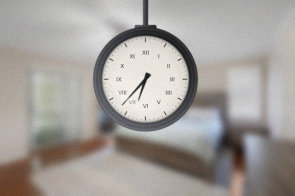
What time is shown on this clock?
6:37
